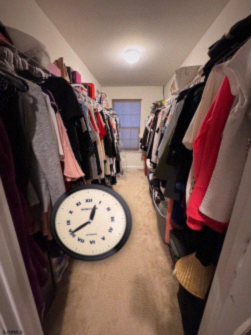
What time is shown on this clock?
12:40
